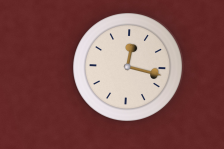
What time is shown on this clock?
12:17
